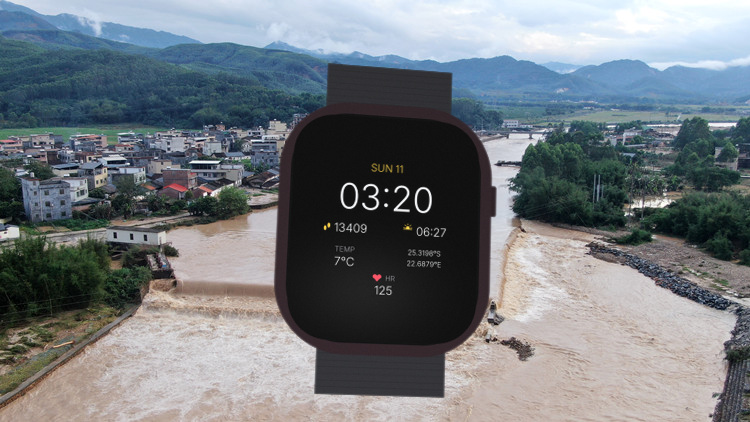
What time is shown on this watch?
3:20
